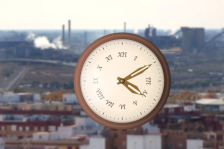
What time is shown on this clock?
4:10
